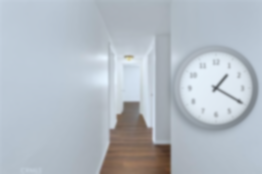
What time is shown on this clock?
1:20
